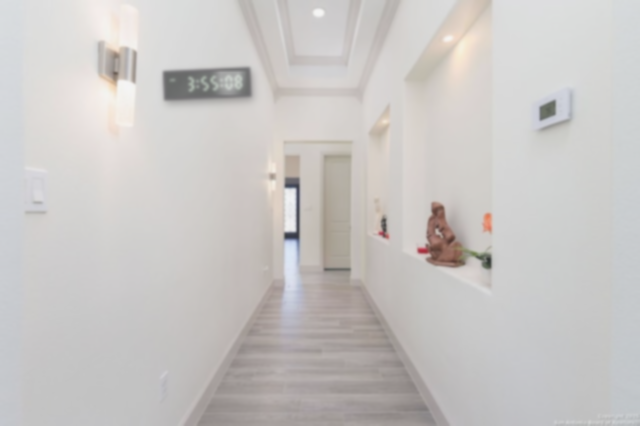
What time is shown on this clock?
3:55:08
